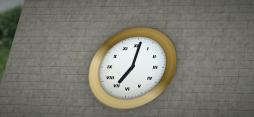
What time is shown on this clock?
7:01
